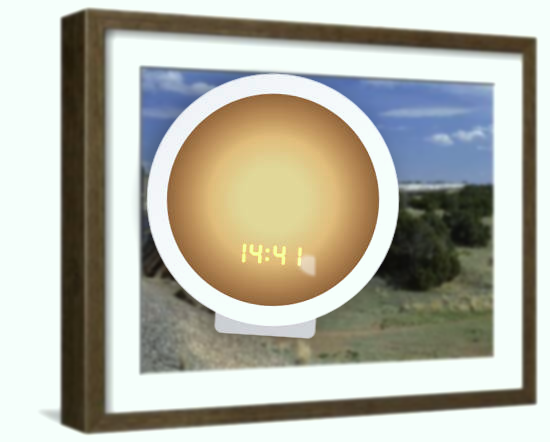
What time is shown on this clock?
14:41
